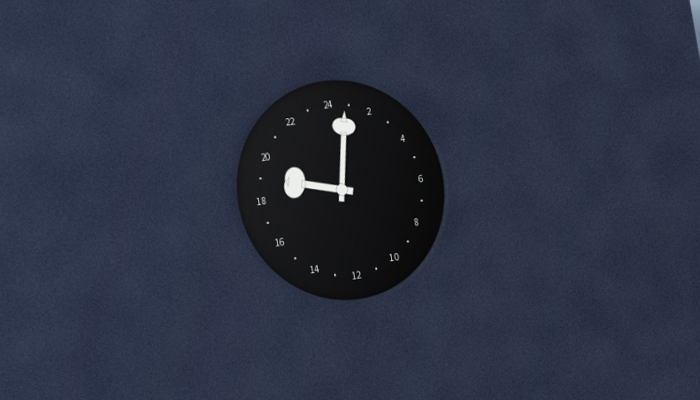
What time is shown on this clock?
19:02
